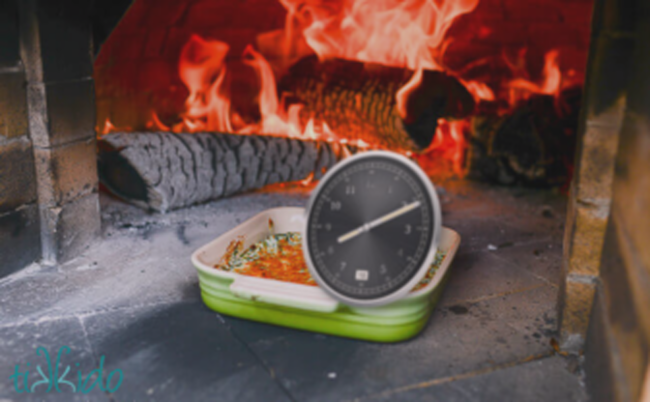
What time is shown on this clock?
8:11
